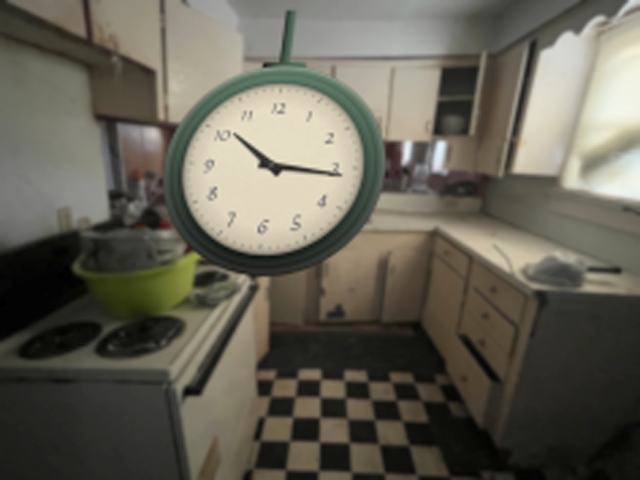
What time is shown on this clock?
10:16
